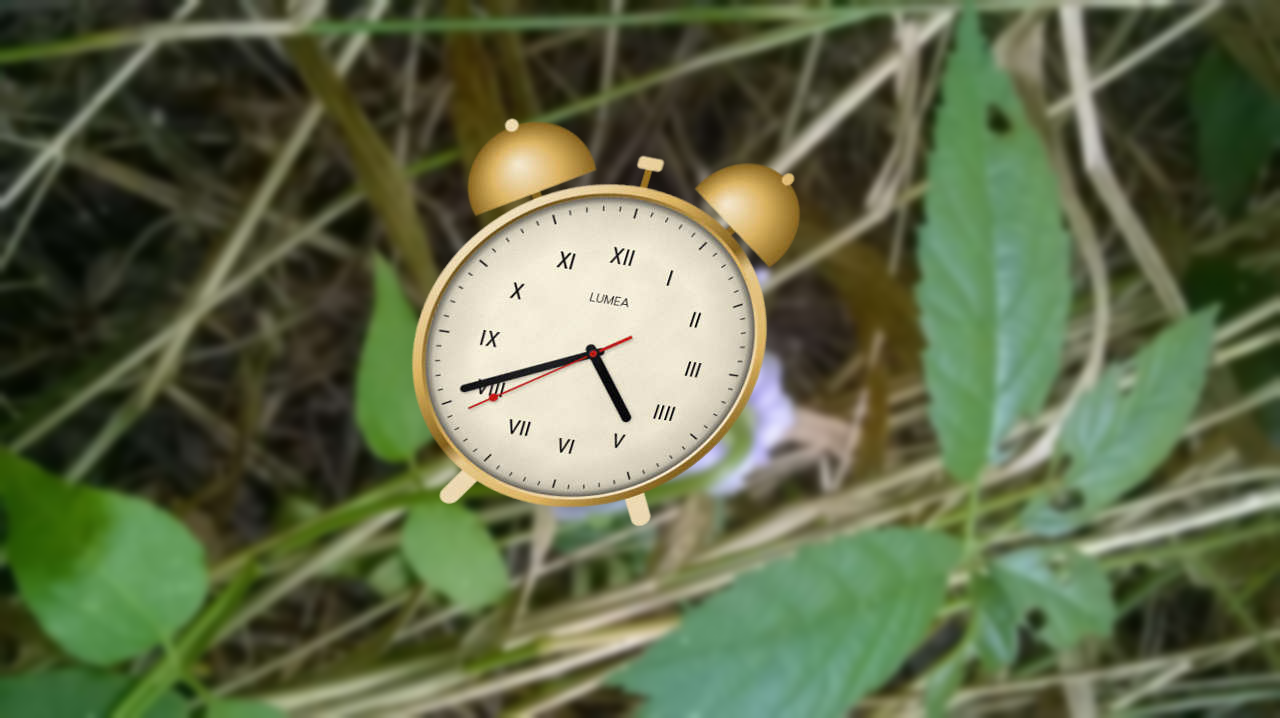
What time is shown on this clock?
4:40:39
